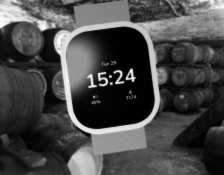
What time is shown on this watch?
15:24
